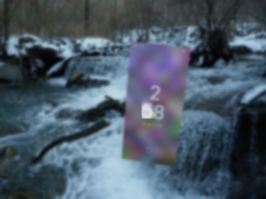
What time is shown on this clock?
2:58
